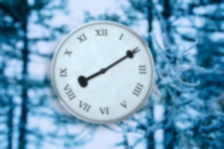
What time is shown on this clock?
8:10
